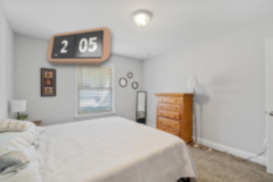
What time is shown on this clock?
2:05
